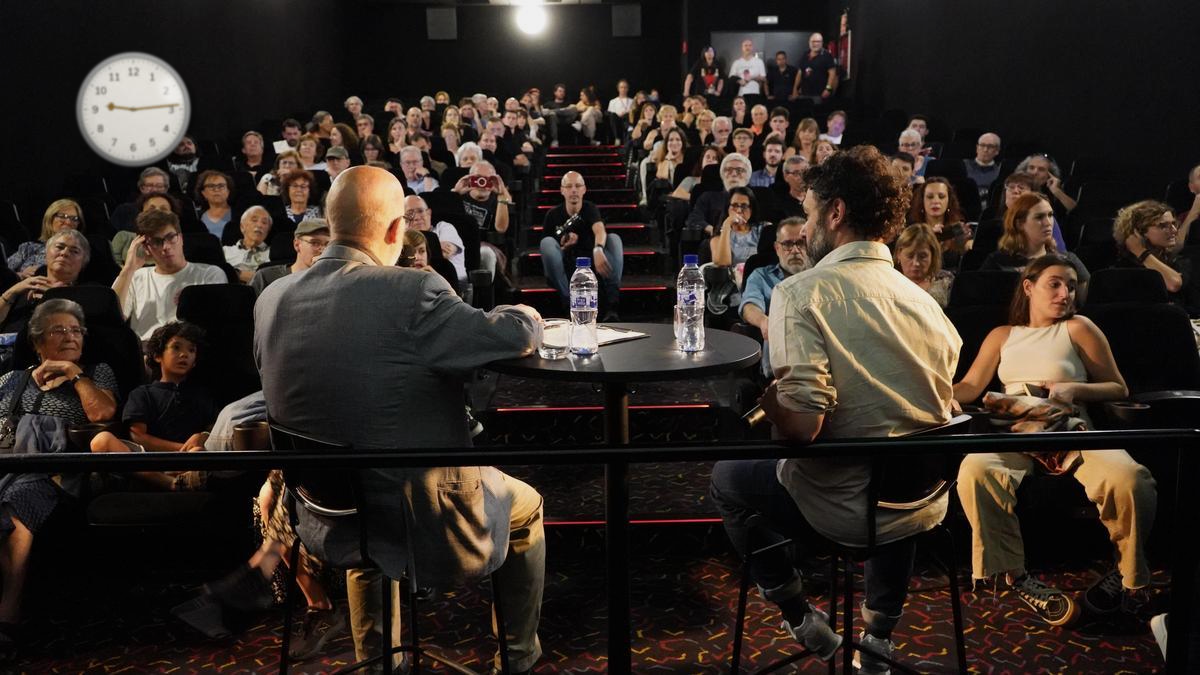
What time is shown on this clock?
9:14
